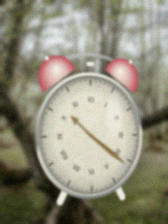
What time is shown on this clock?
10:21
